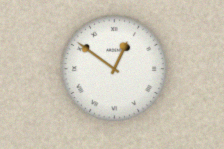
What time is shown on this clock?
12:51
